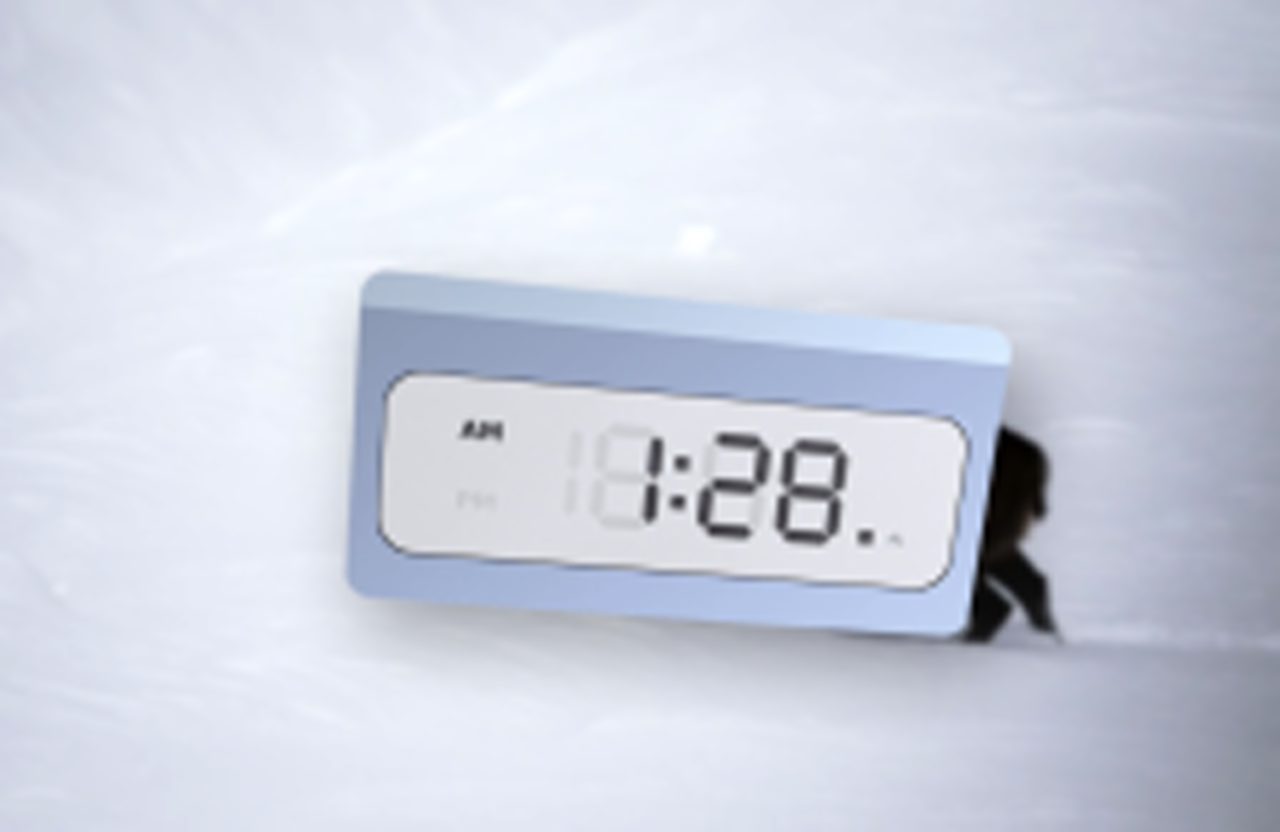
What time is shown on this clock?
1:28
